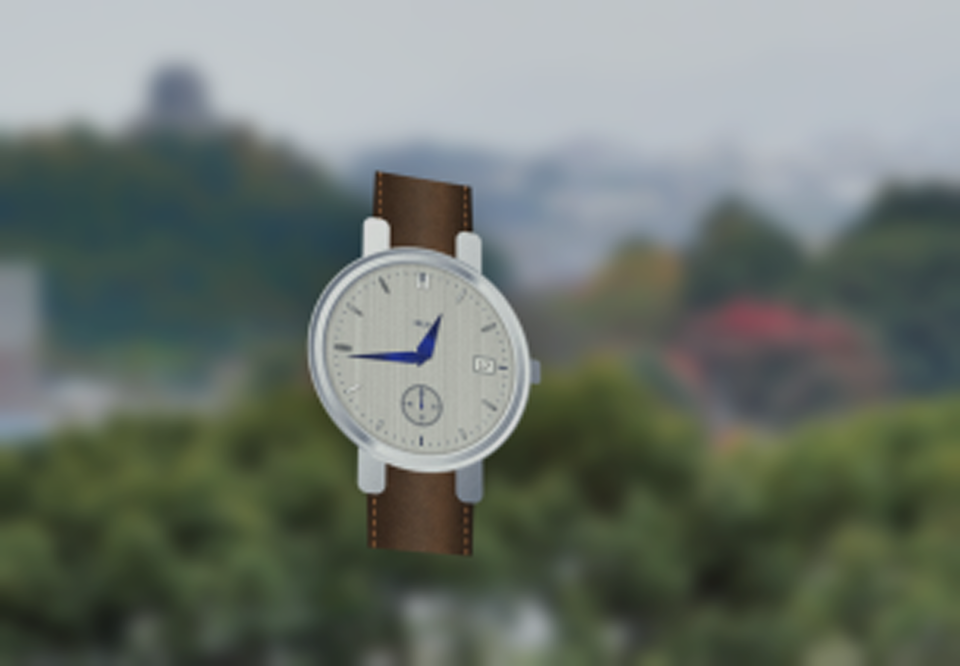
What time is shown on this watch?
12:44
